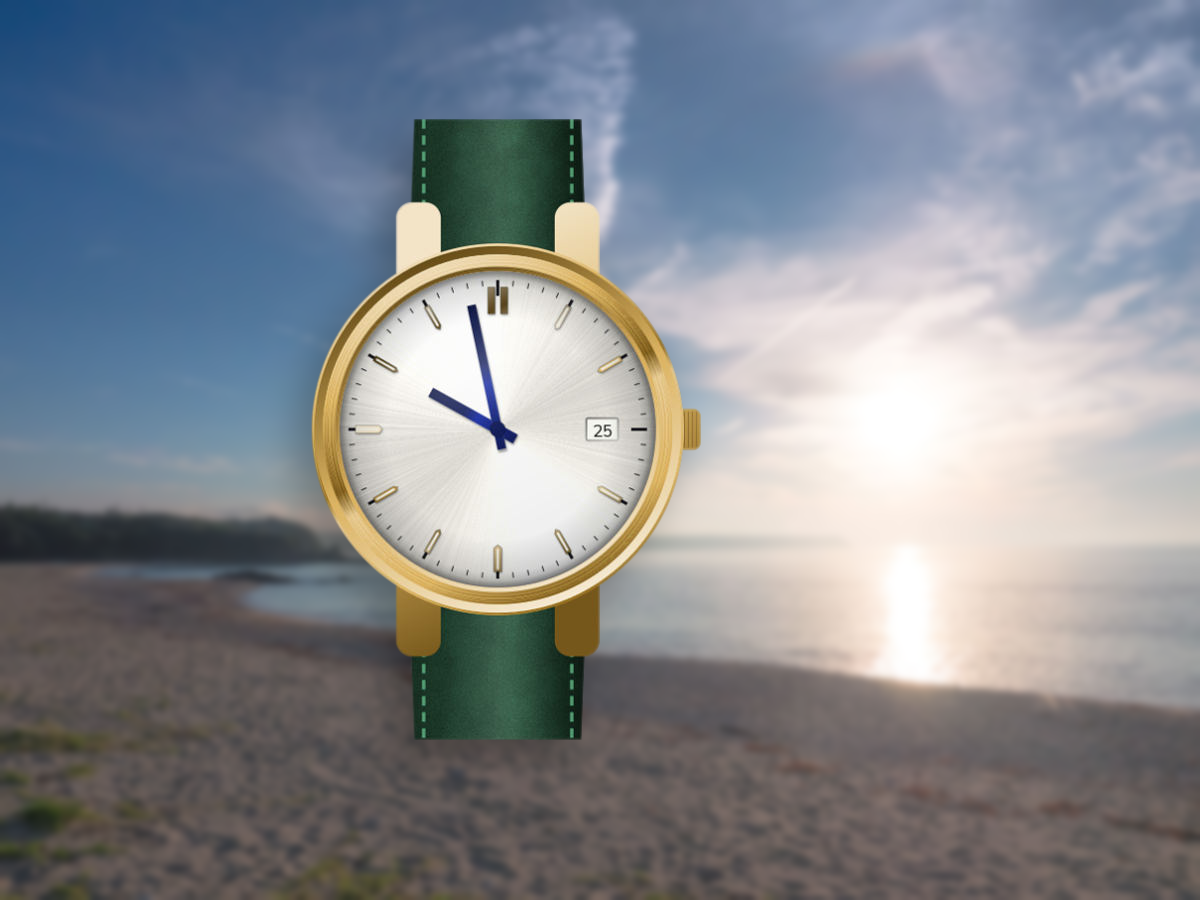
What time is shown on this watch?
9:58
